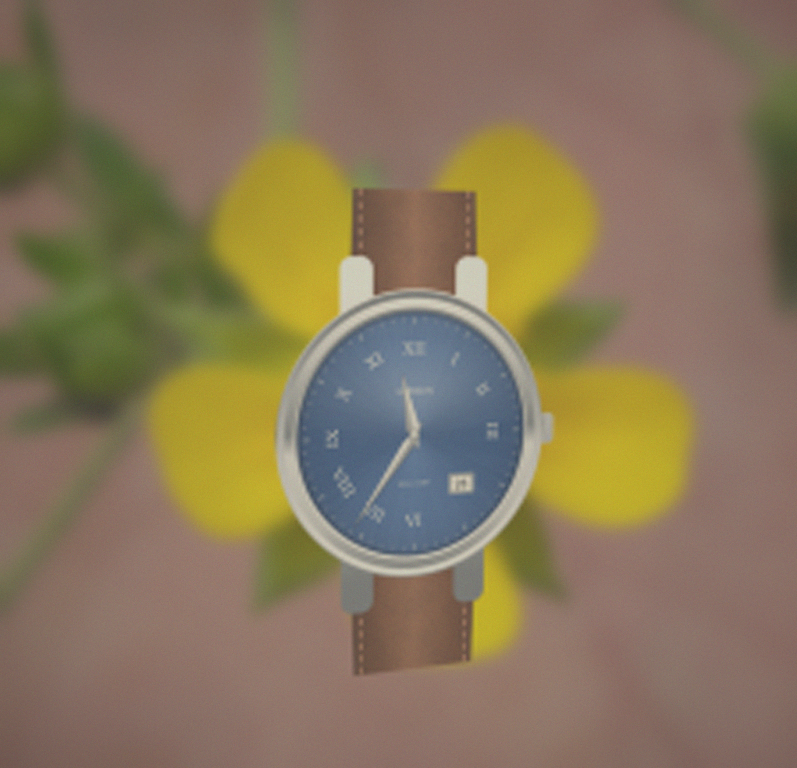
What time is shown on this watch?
11:36
